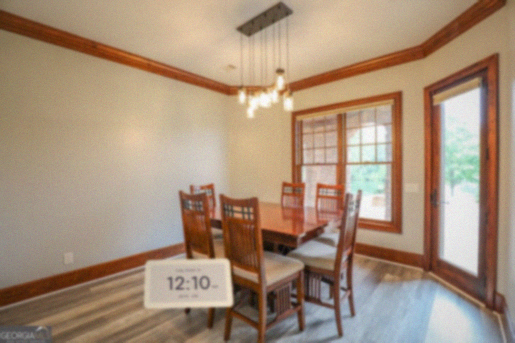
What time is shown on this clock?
12:10
